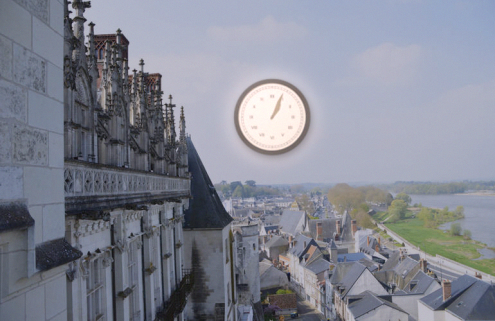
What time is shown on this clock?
1:04
